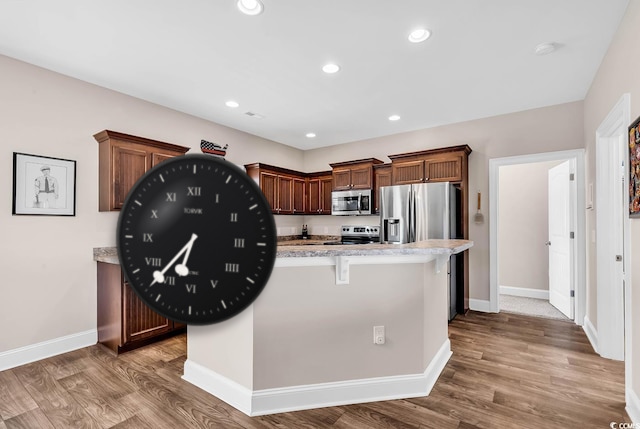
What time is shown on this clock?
6:37
